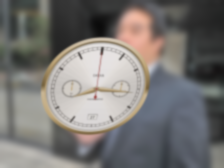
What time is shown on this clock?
8:16
